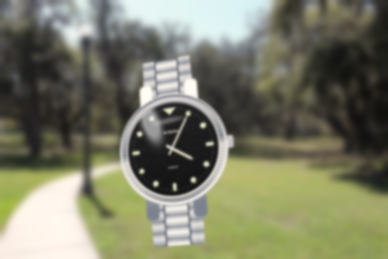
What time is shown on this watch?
4:05
